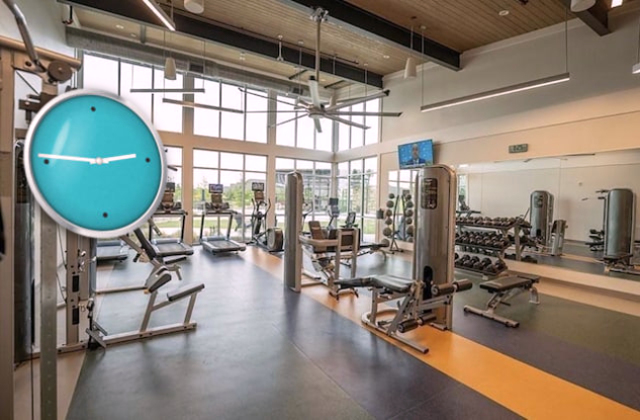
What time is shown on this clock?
2:46
